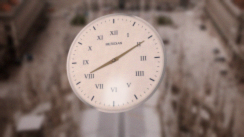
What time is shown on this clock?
8:10
